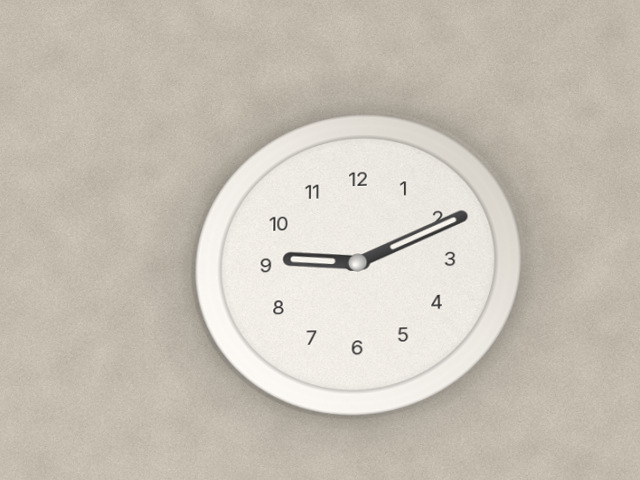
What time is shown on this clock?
9:11
